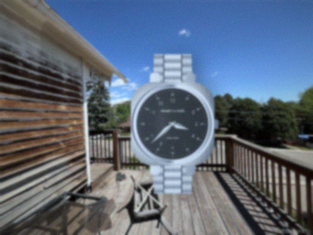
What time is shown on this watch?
3:38
